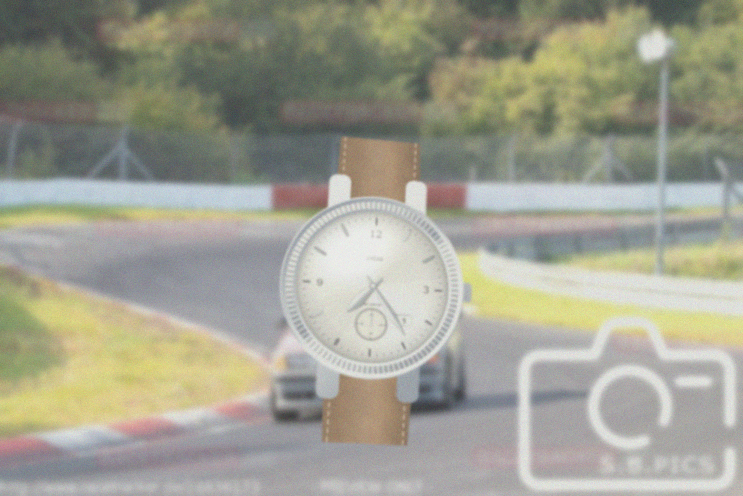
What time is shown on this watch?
7:24
